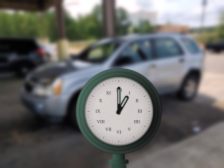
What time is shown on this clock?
1:00
